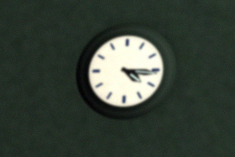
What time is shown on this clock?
4:16
